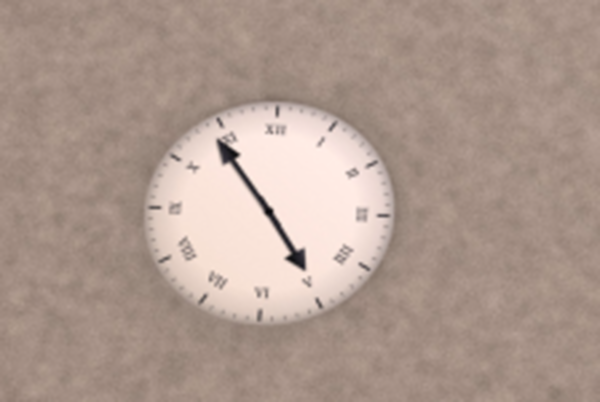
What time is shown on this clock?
4:54
